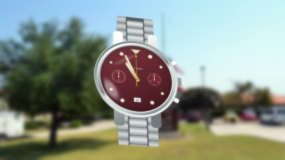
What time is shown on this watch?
10:56
